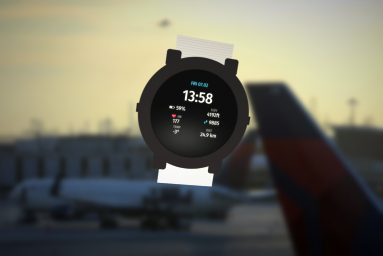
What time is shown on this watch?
13:58
